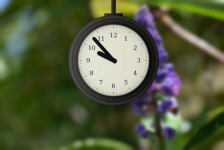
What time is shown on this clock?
9:53
